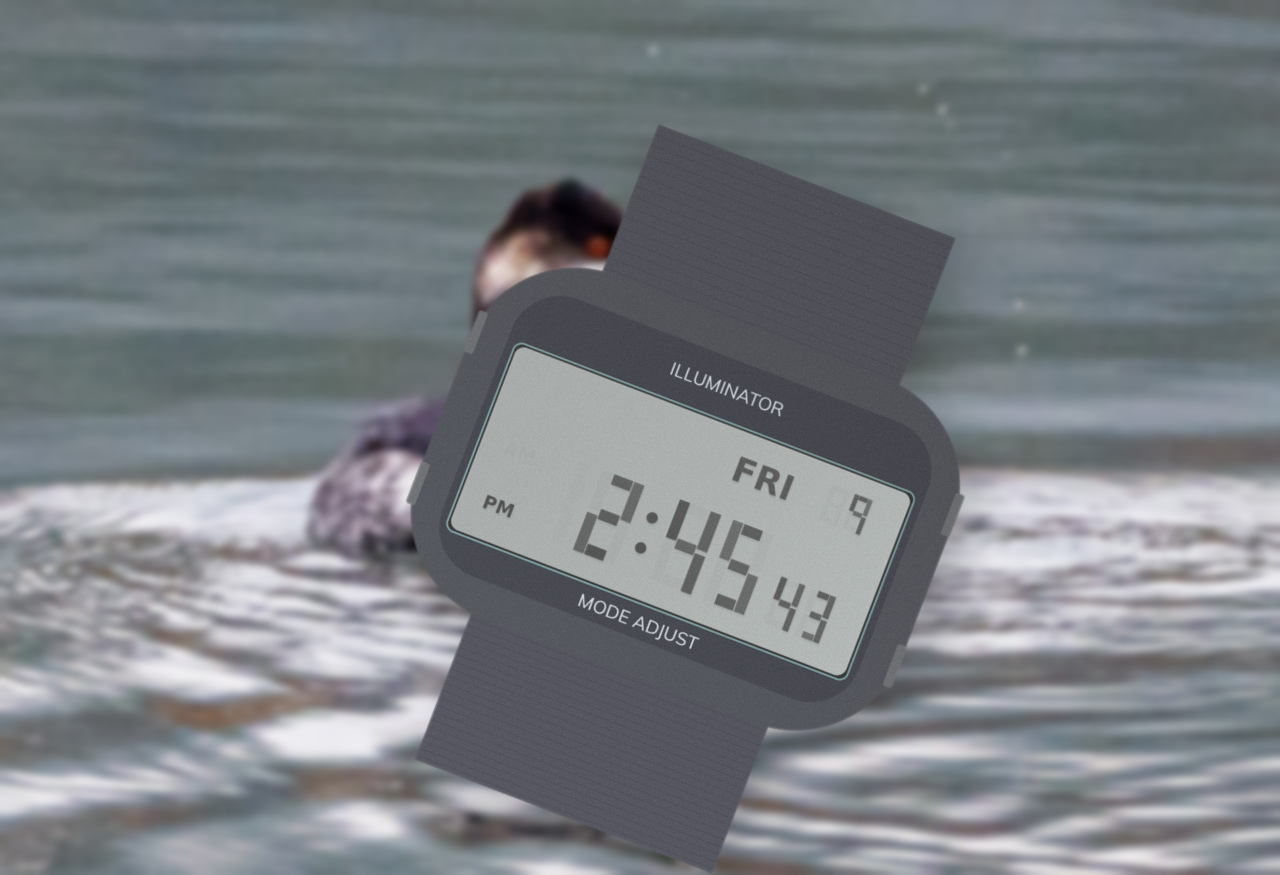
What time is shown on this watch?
2:45:43
